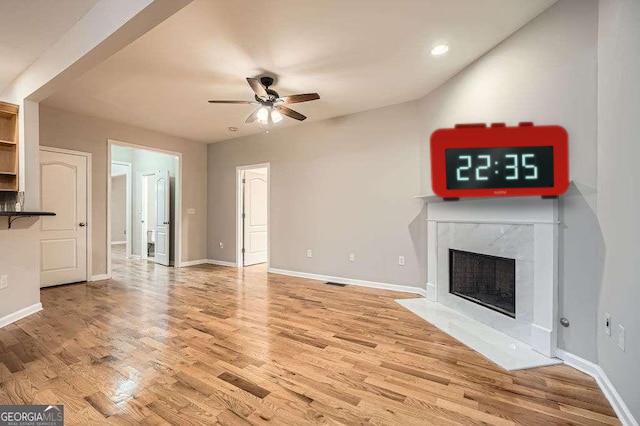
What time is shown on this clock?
22:35
